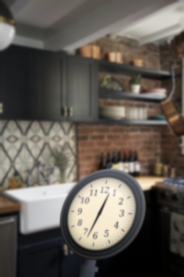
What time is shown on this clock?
12:33
